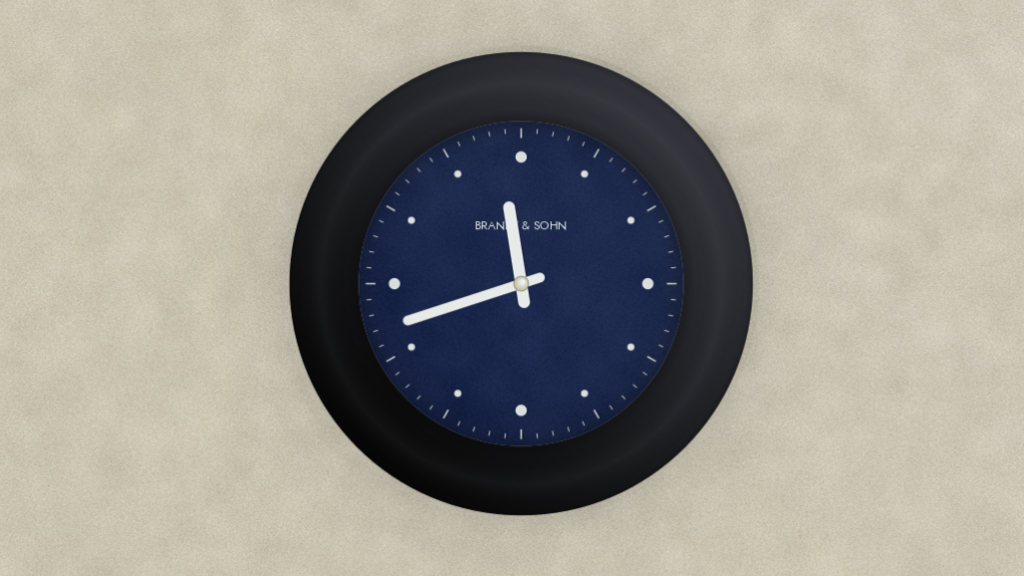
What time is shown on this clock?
11:42
